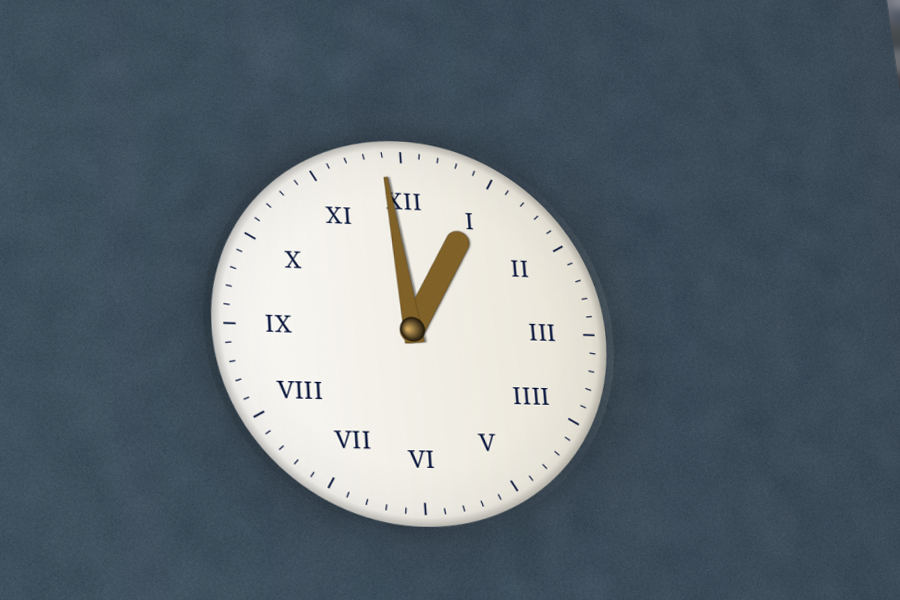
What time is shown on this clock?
12:59
